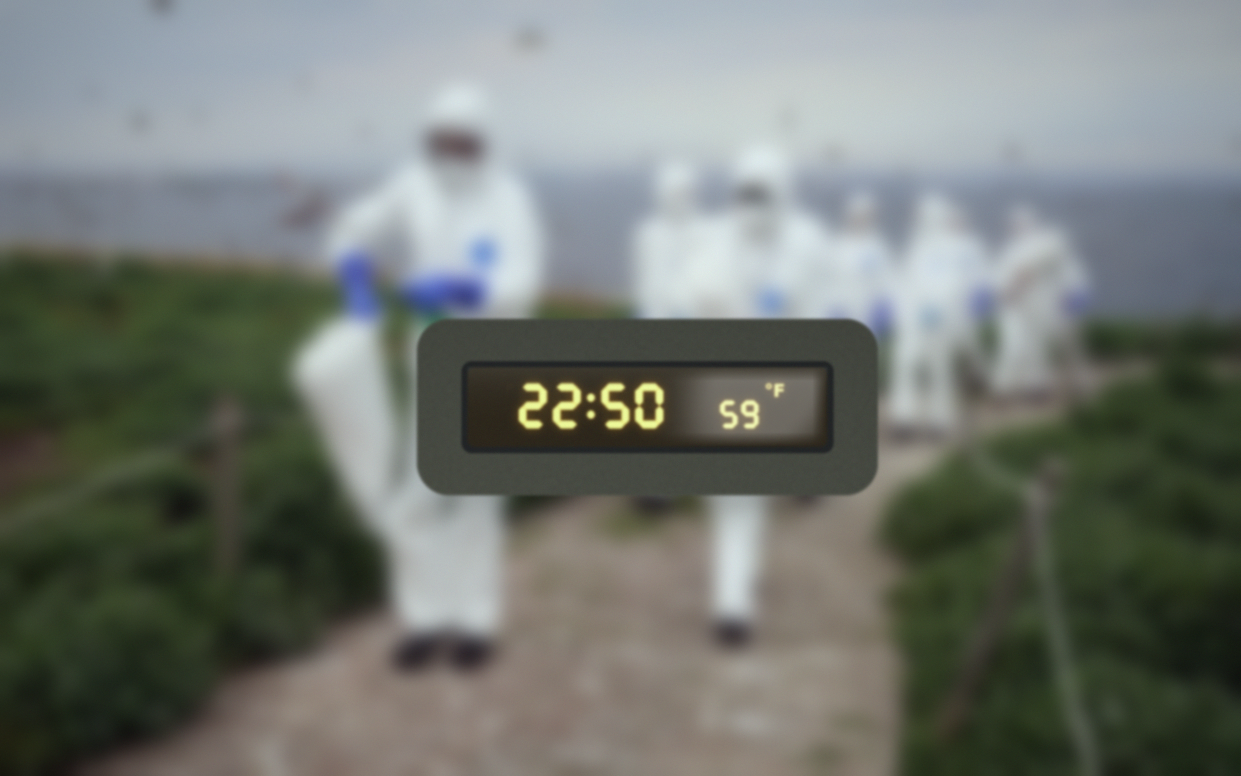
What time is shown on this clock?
22:50
